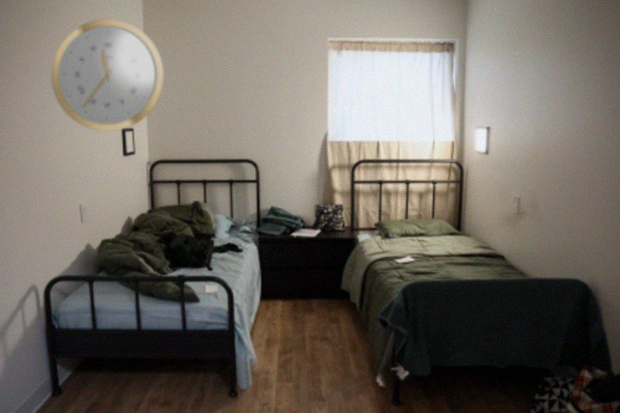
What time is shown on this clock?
11:36
